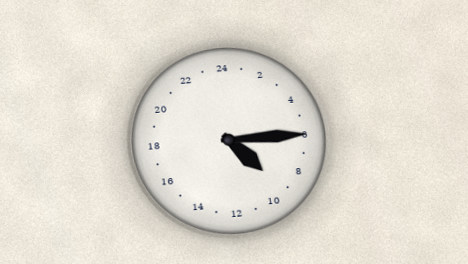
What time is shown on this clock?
9:15
